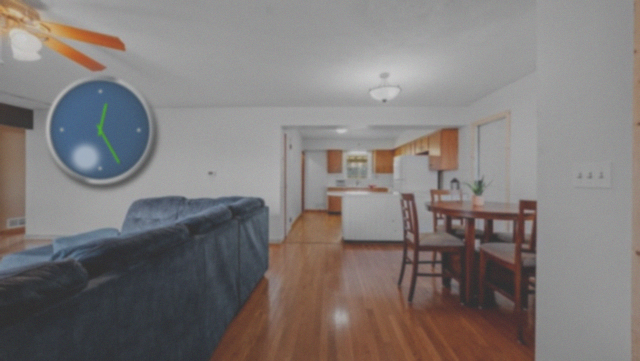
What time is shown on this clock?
12:25
